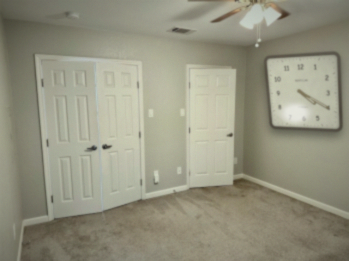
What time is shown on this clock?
4:20
